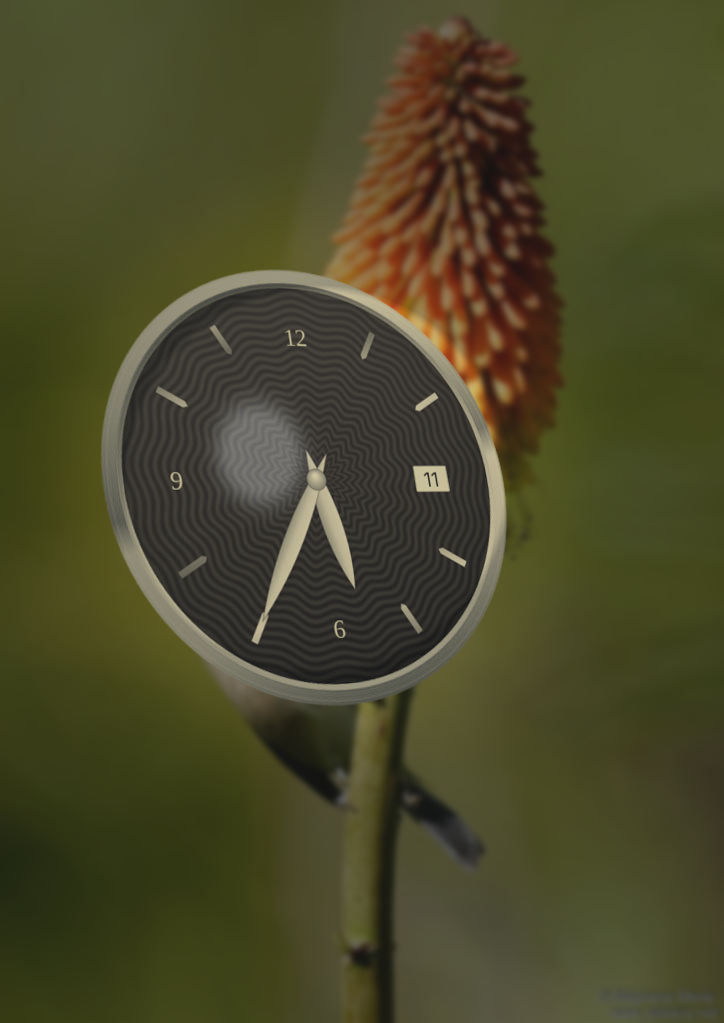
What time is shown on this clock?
5:35
